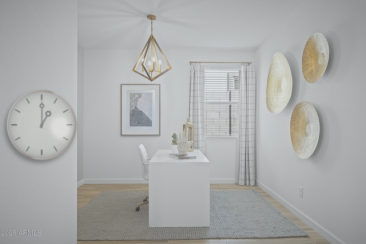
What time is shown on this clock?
1:00
